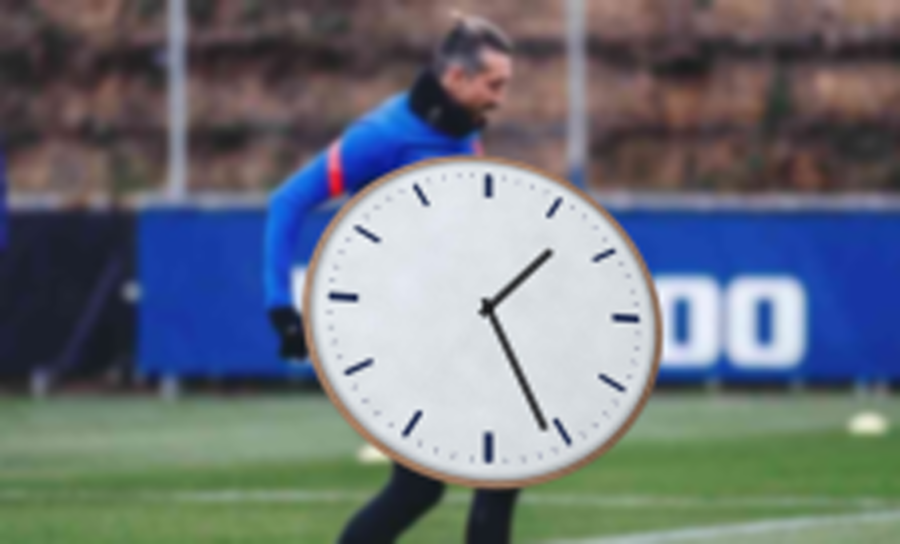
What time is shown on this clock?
1:26
